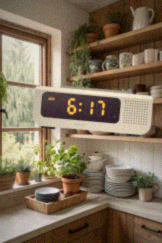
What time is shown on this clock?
6:17
